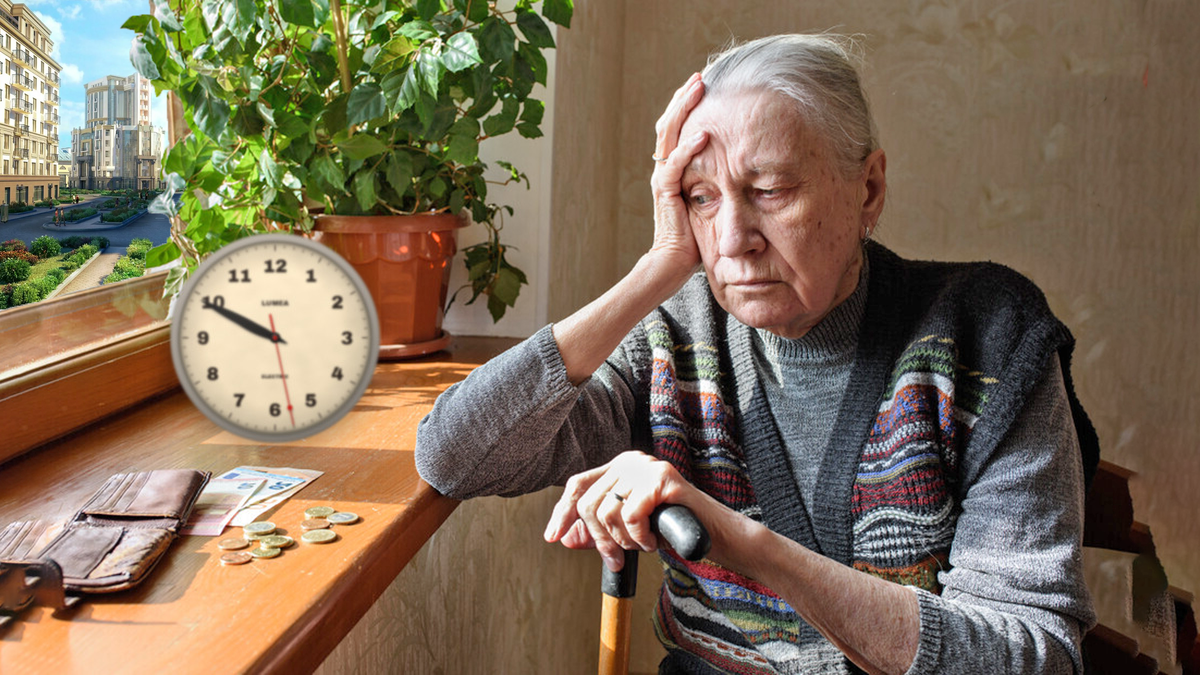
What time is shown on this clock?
9:49:28
